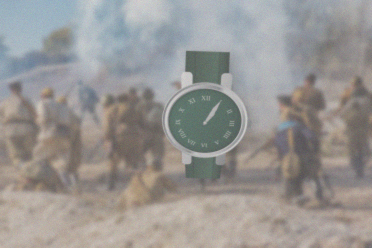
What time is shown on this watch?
1:05
